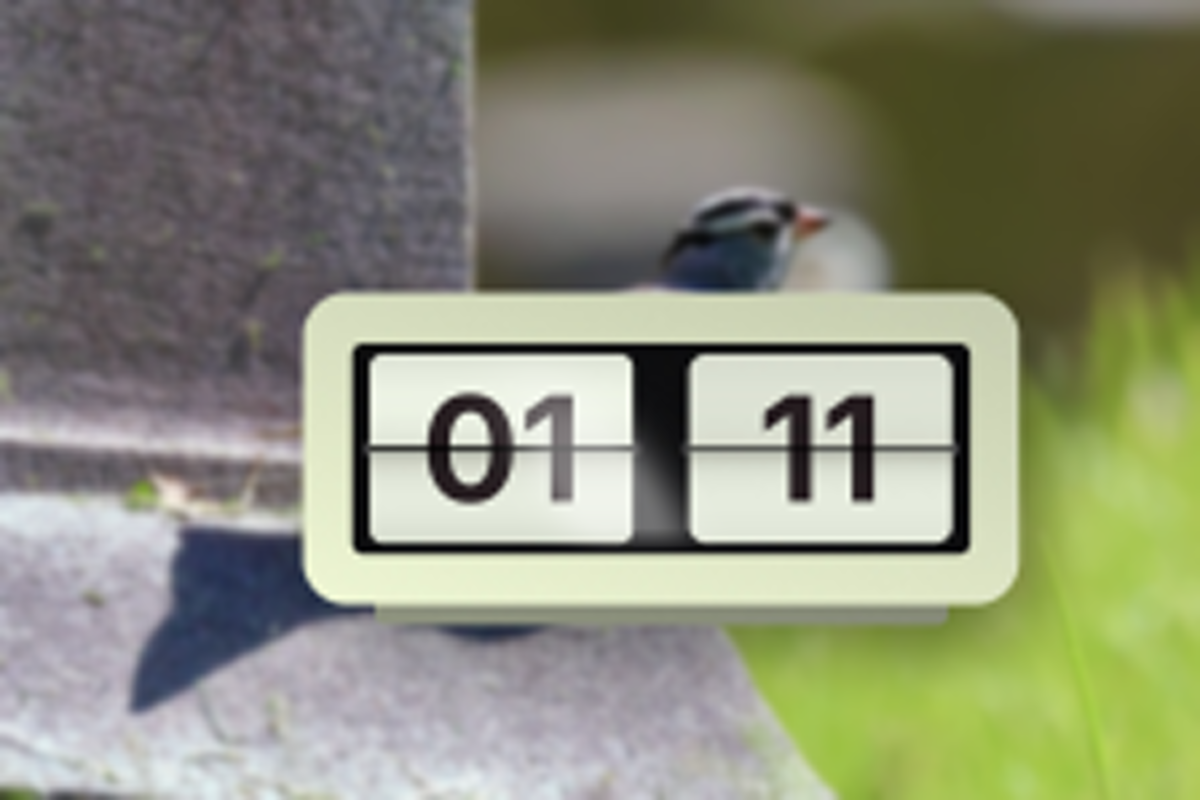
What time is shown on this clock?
1:11
